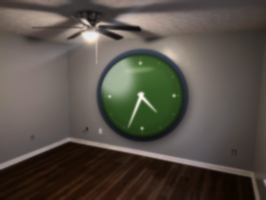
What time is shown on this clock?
4:34
